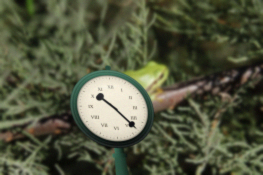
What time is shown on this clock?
10:23
